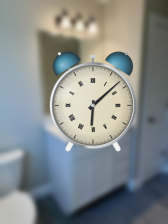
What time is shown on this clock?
6:08
